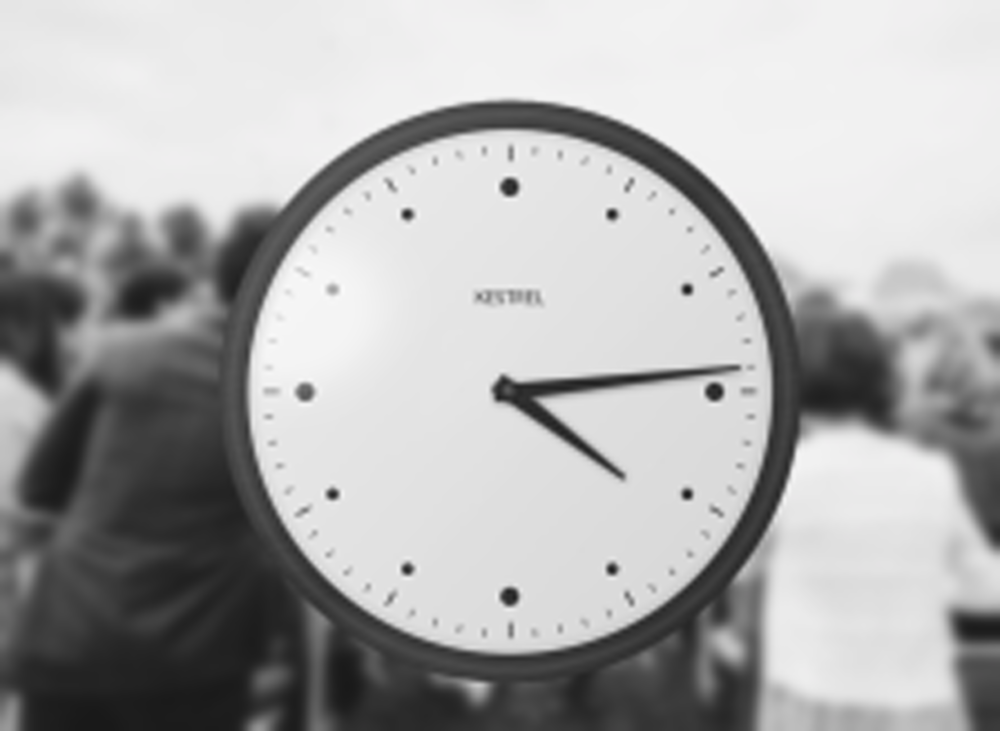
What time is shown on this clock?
4:14
